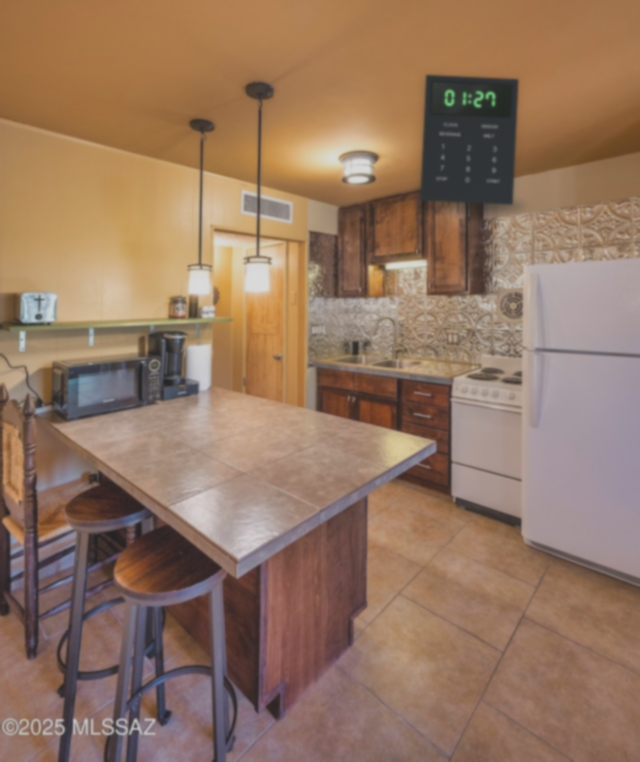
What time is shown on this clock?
1:27
